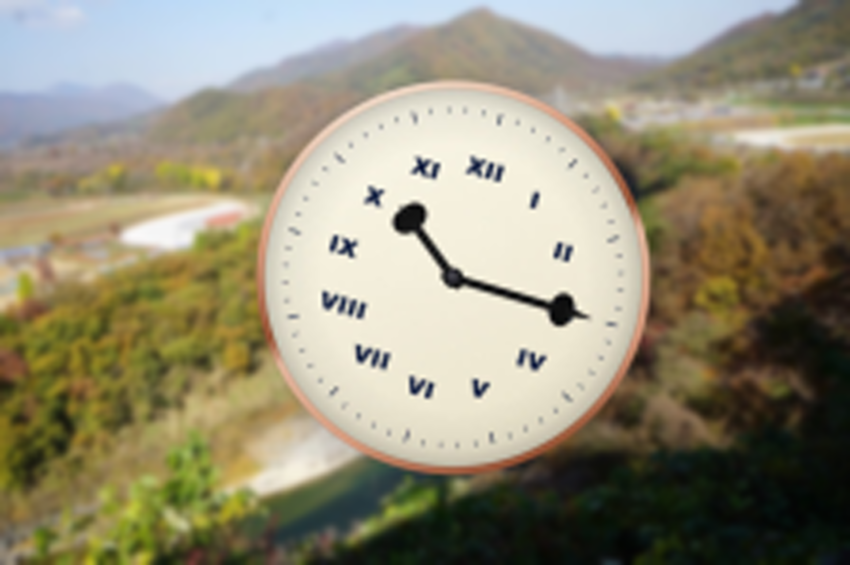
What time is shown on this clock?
10:15
